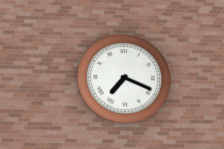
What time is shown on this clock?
7:19
